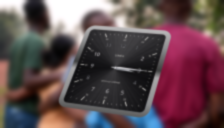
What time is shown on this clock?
3:15
